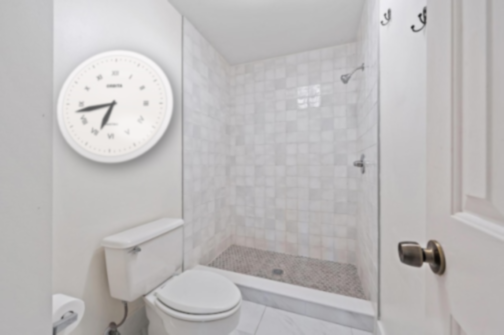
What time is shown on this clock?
6:43
